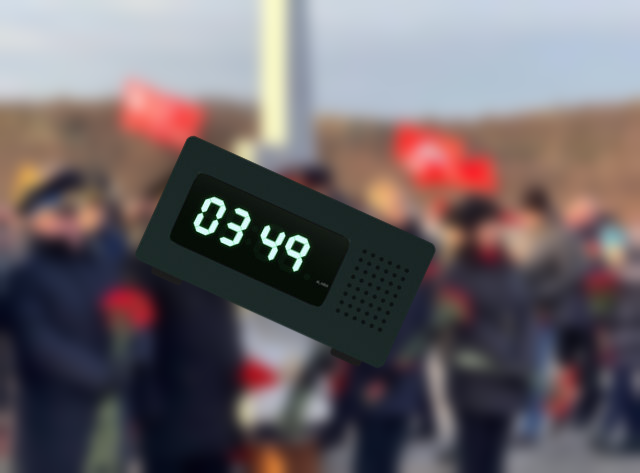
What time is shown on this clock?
3:49
